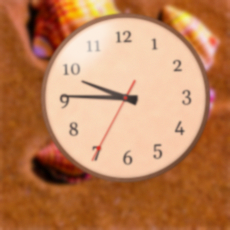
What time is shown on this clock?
9:45:35
